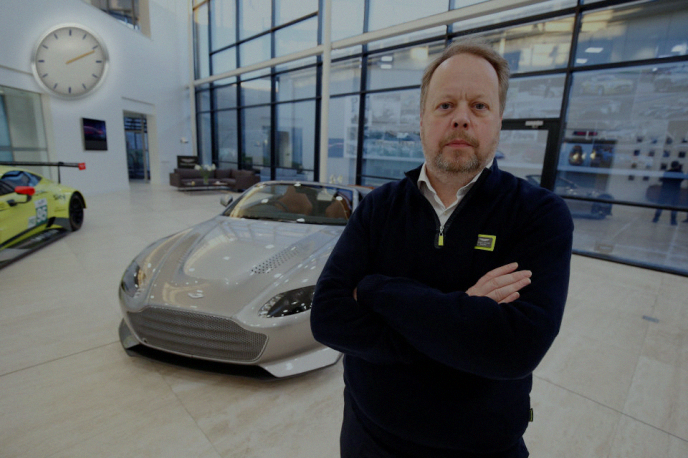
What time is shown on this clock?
2:11
